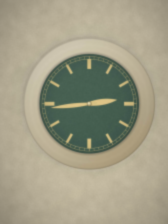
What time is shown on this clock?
2:44
